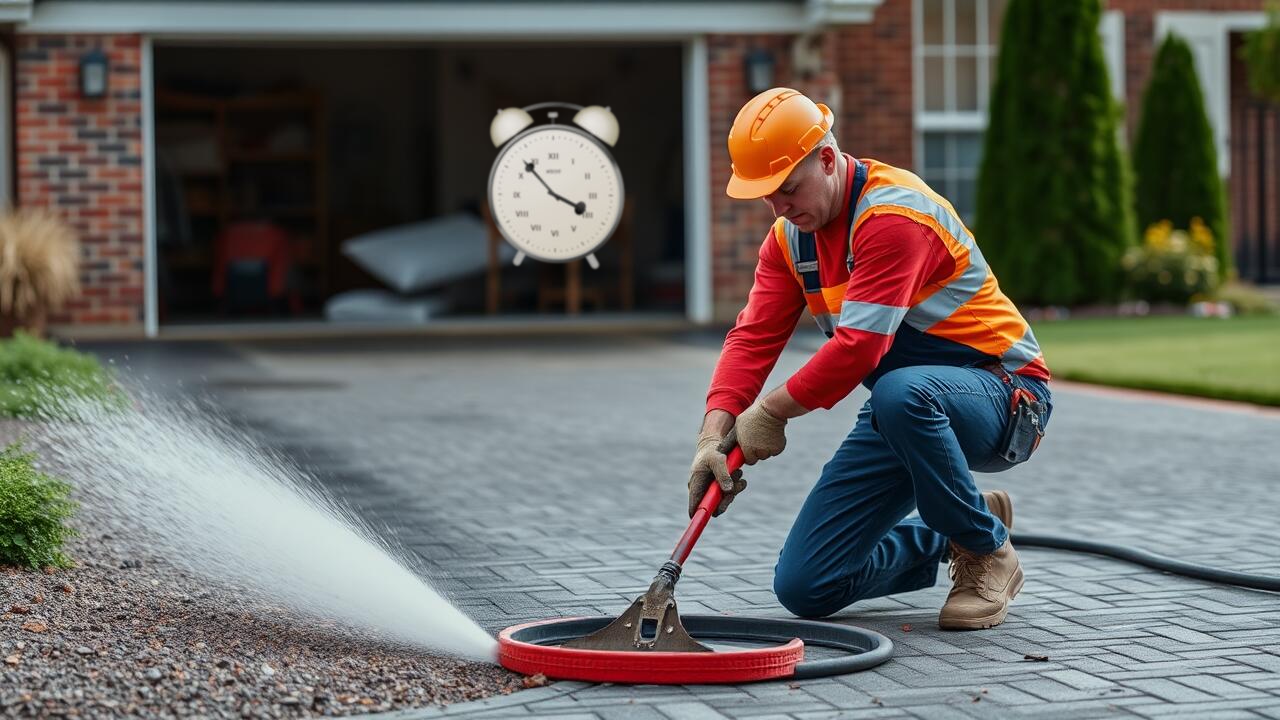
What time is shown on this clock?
3:53
